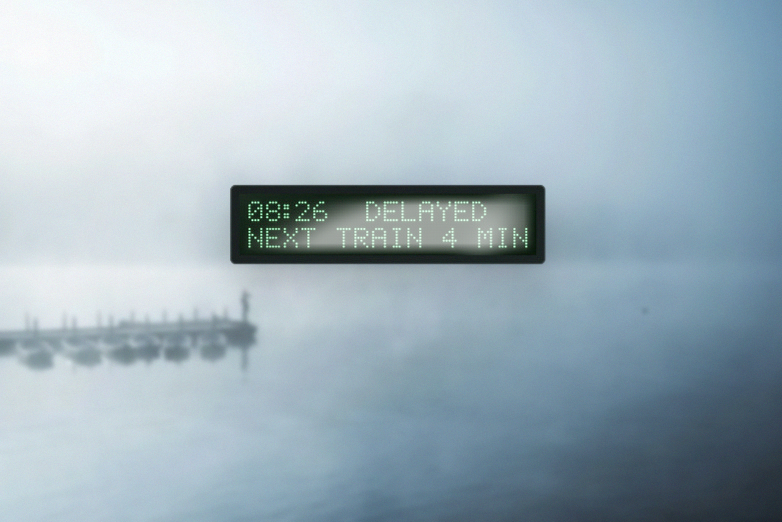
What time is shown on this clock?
8:26
